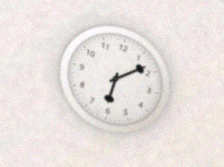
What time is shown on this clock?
6:08
